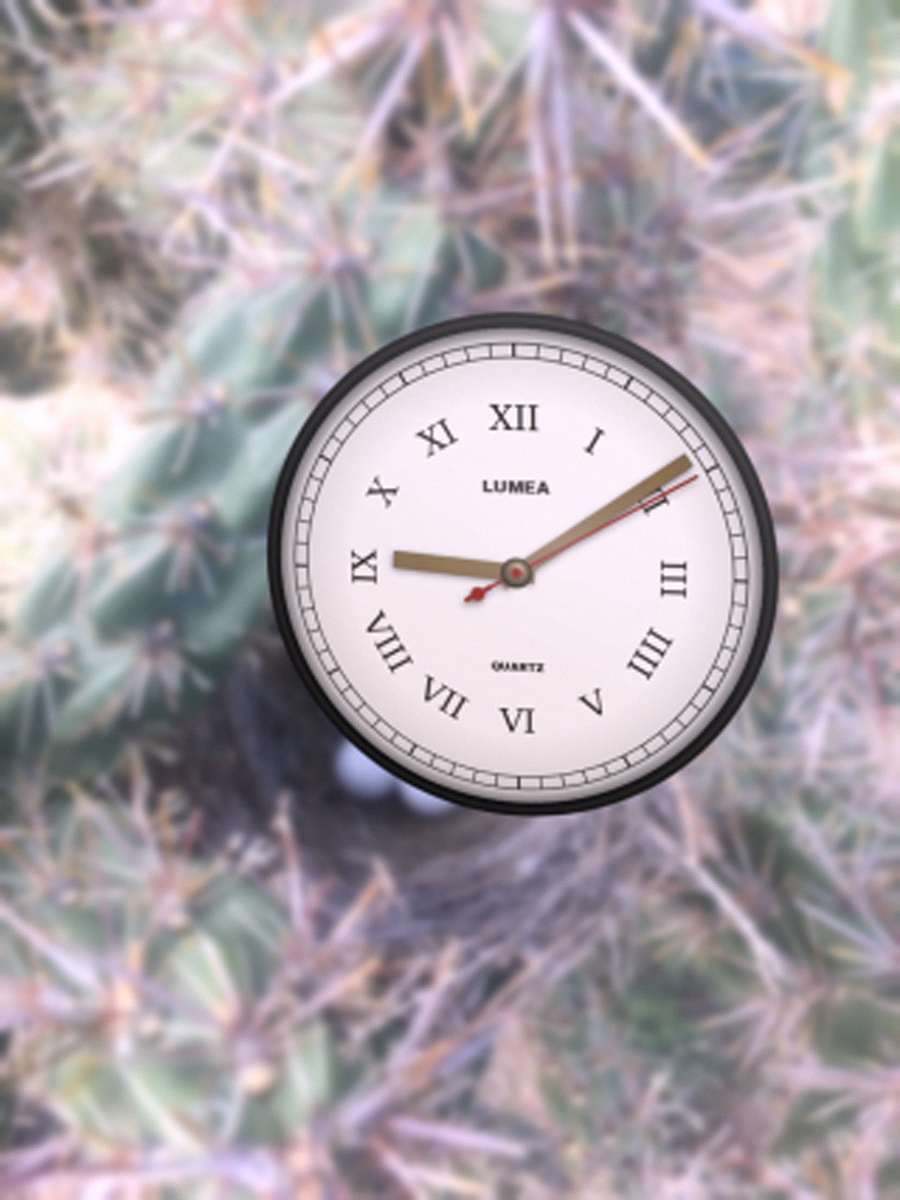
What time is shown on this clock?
9:09:10
